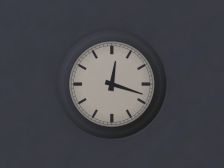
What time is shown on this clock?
12:18
